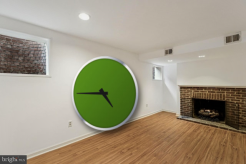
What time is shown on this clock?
4:45
